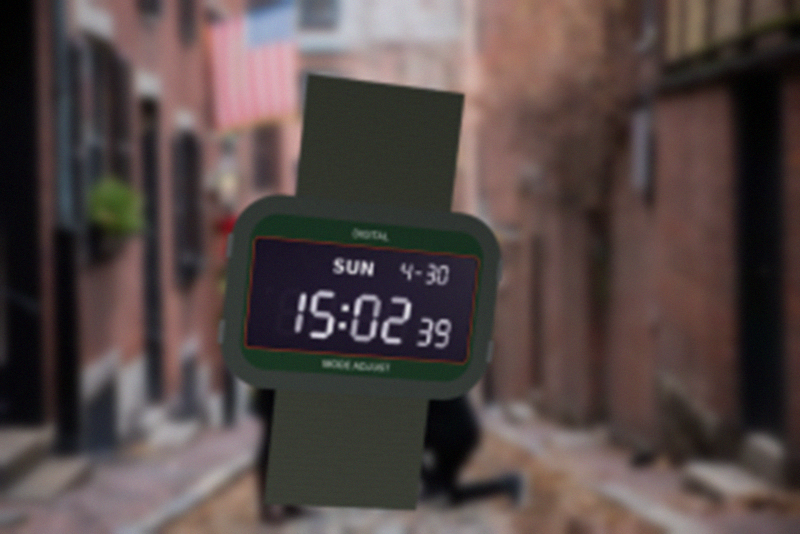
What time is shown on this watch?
15:02:39
